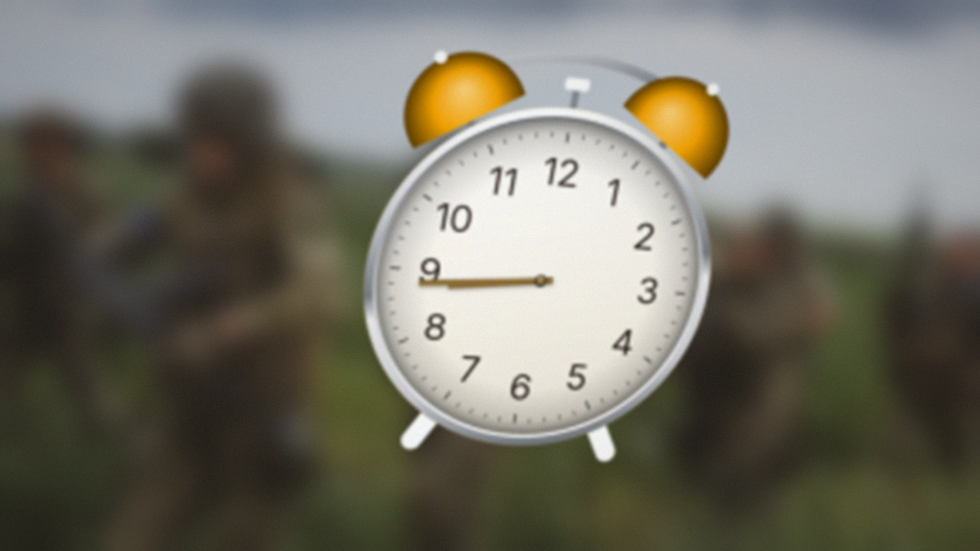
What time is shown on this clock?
8:44
